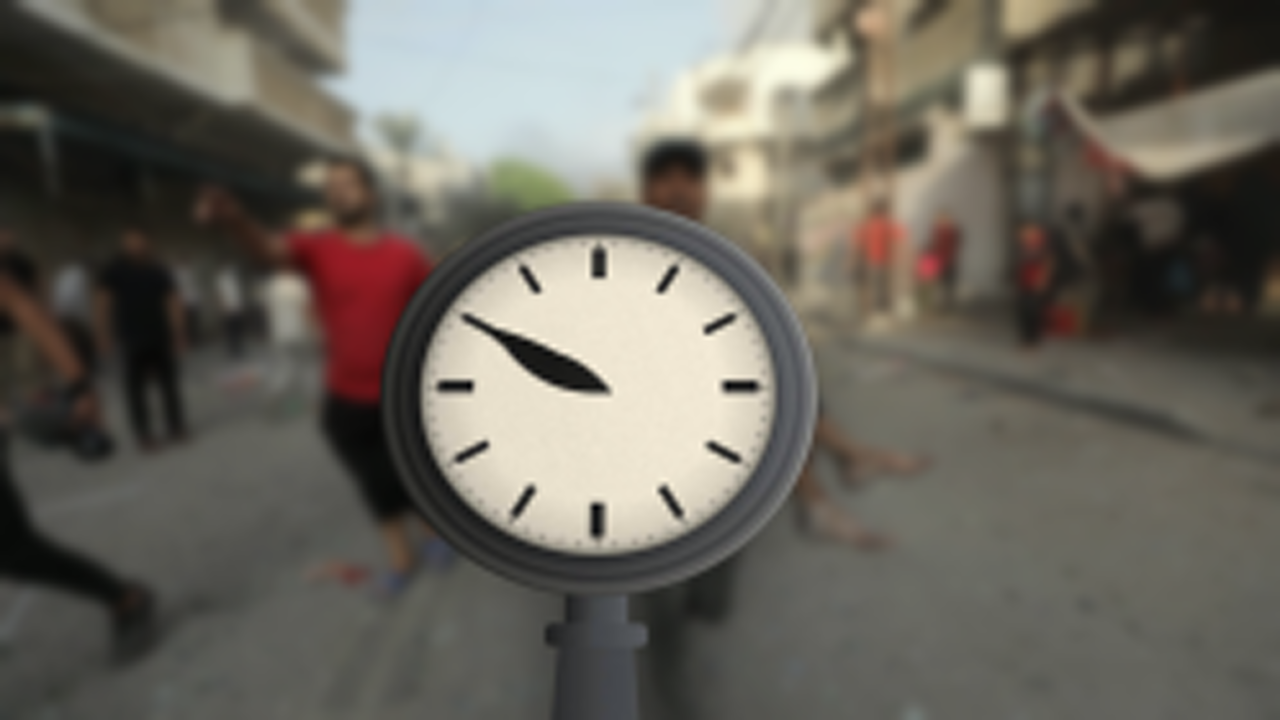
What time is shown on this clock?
9:50
